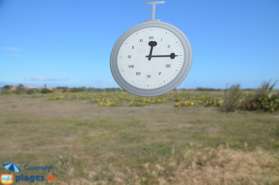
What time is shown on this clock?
12:15
